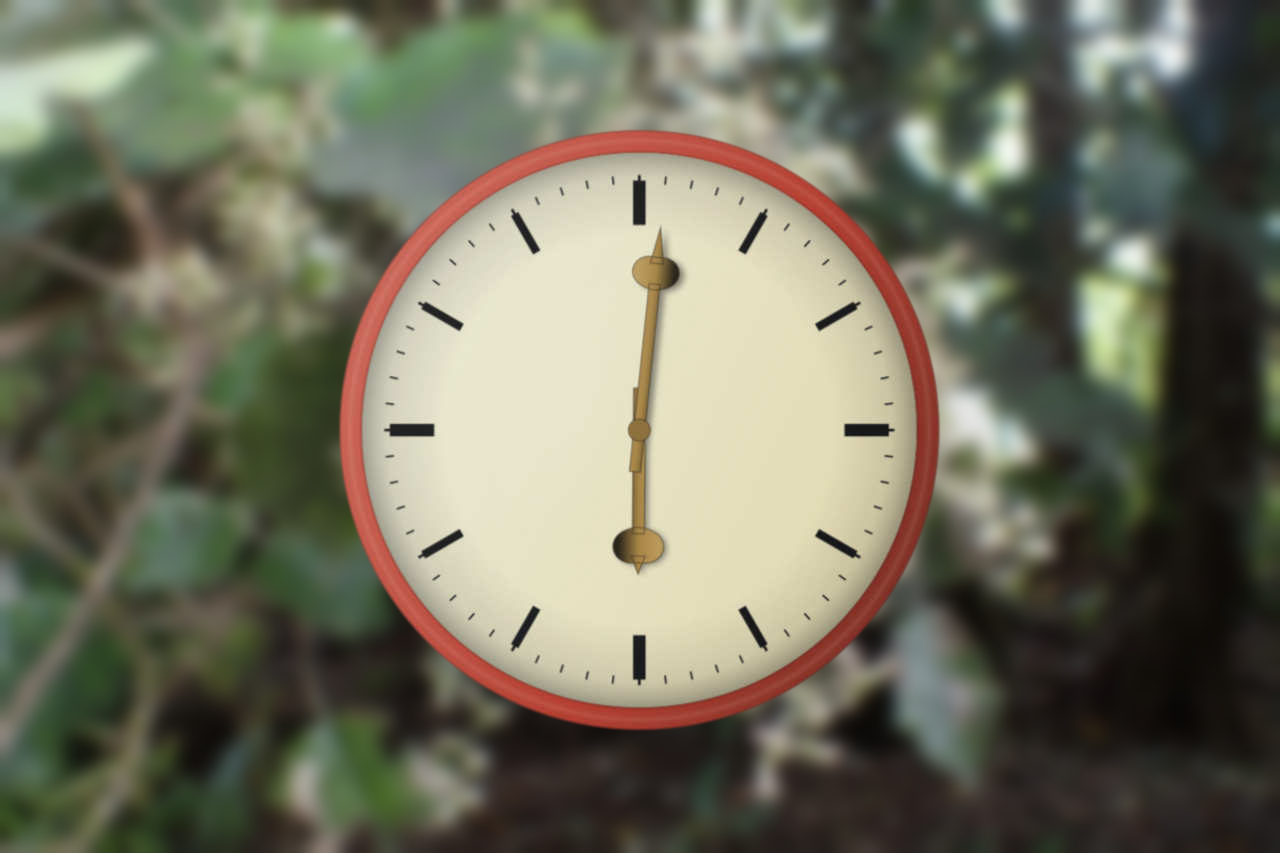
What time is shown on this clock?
6:01
